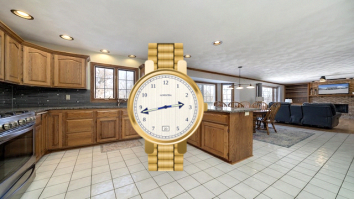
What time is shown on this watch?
2:43
